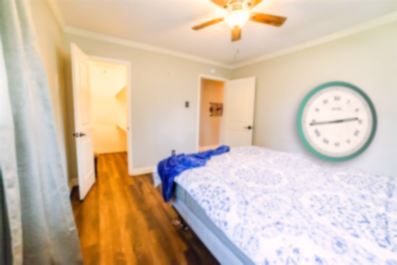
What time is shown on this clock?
2:44
